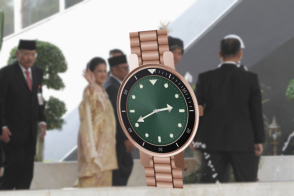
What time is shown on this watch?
2:41
